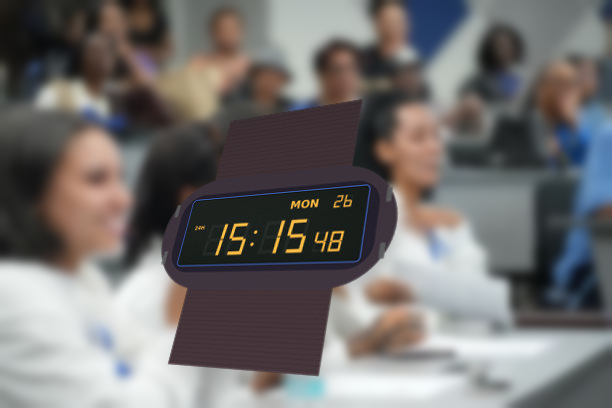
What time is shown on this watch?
15:15:48
